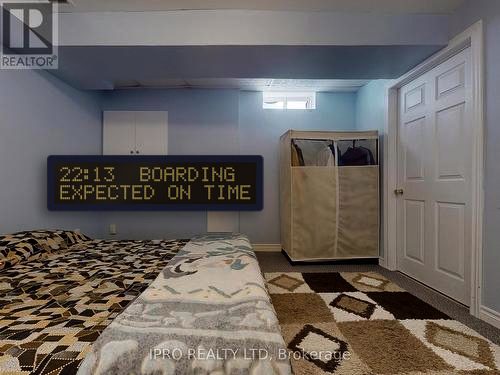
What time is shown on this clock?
22:13
